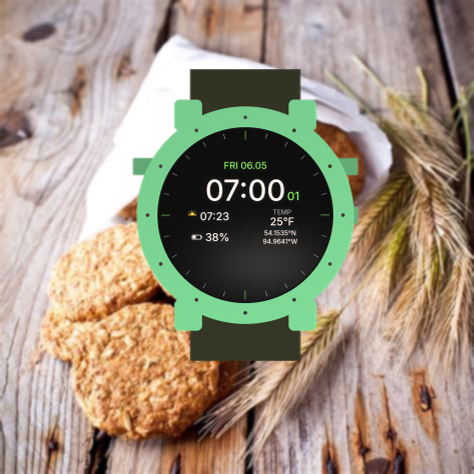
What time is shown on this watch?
7:00:01
